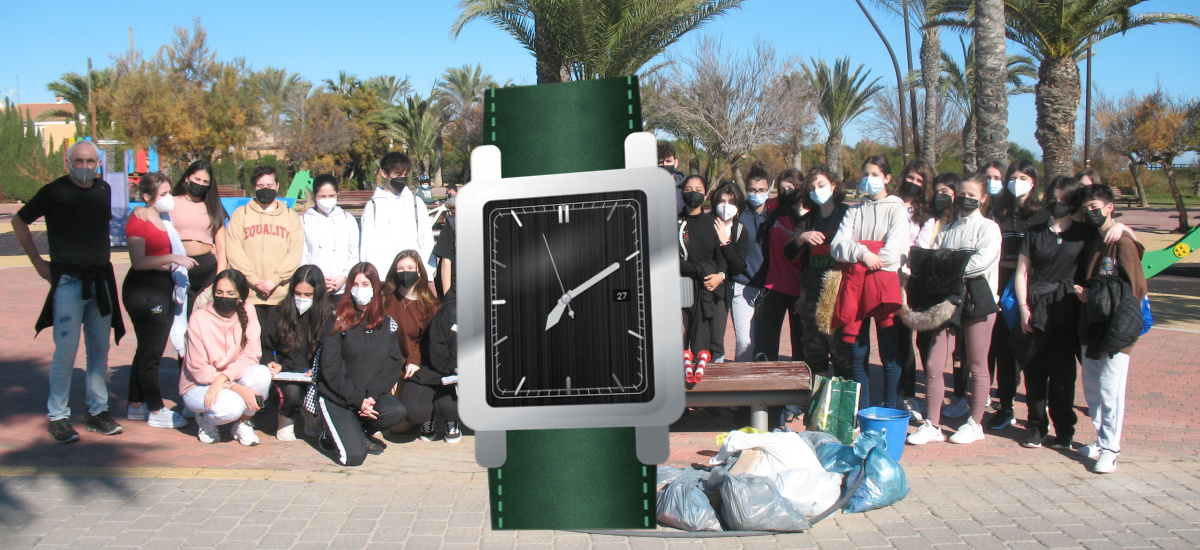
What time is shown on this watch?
7:09:57
